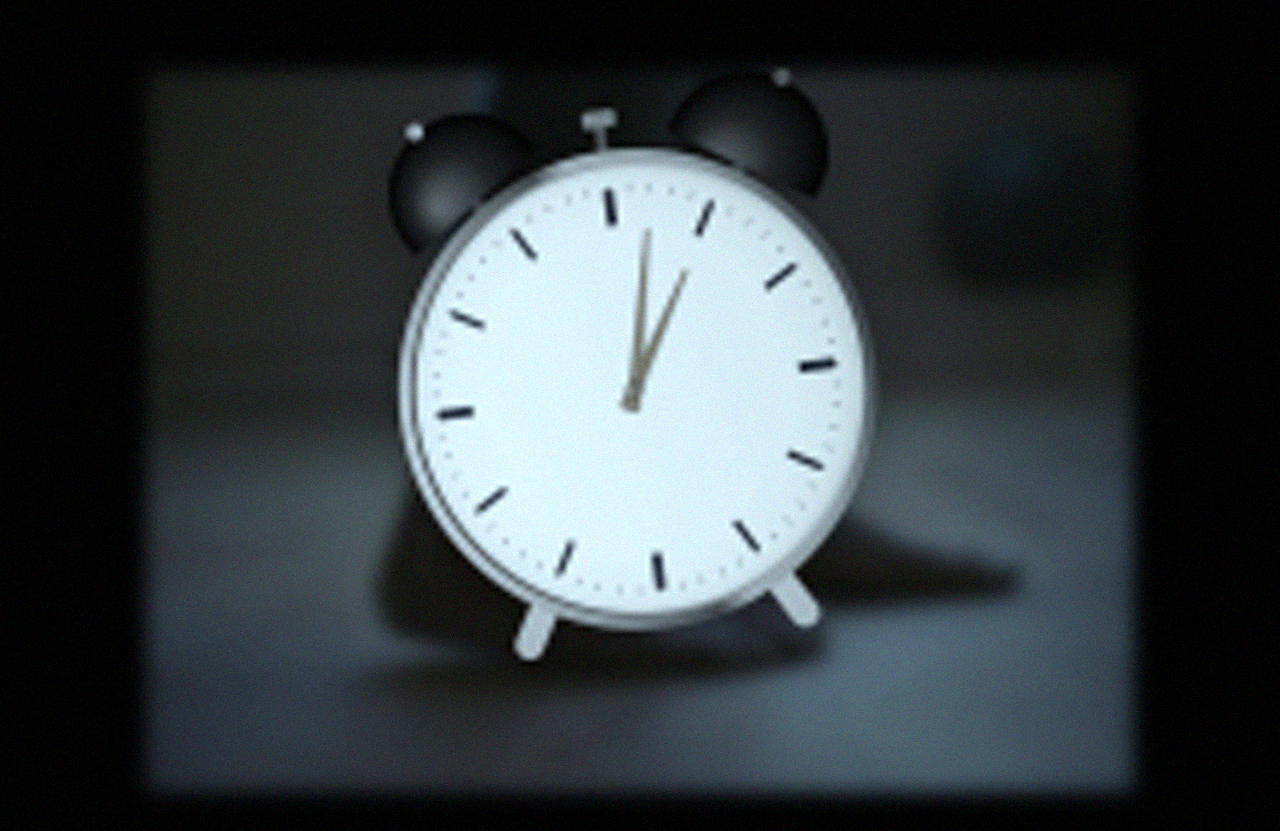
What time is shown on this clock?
1:02
